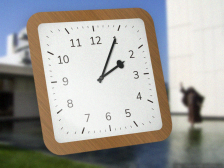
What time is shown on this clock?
2:05
